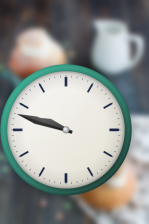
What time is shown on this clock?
9:48
